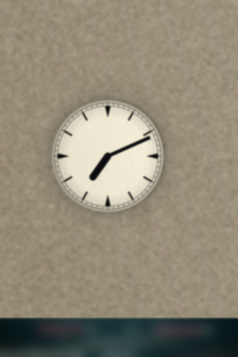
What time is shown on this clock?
7:11
